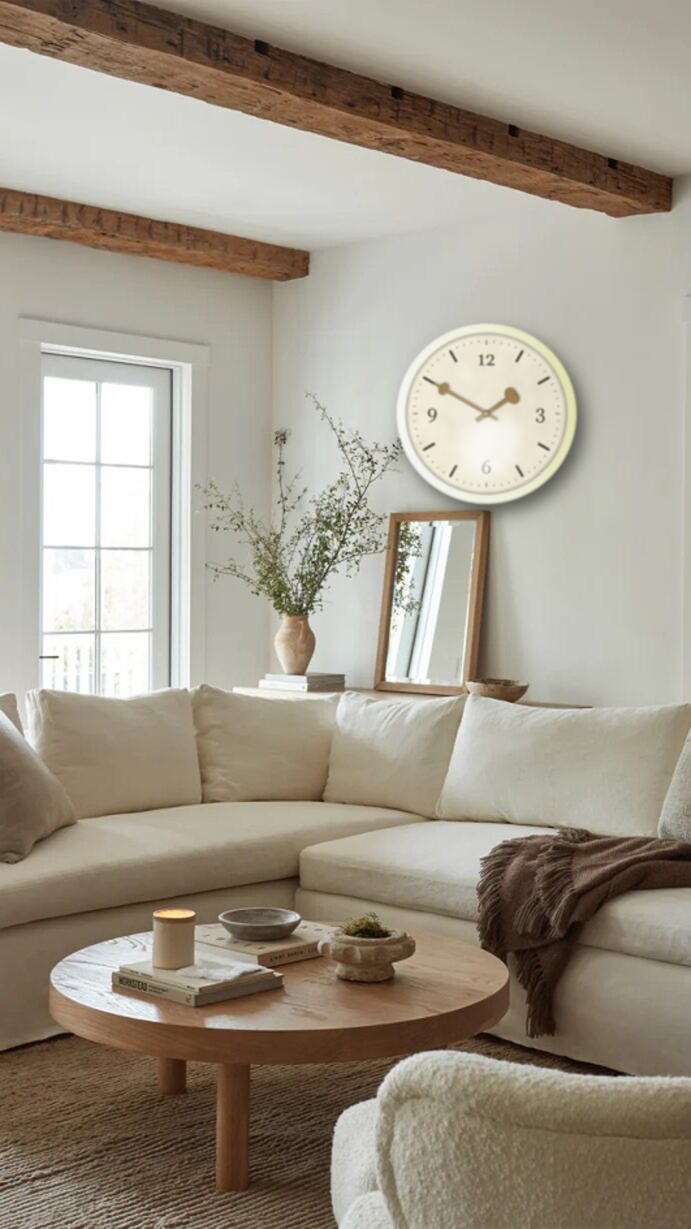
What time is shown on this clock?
1:50
